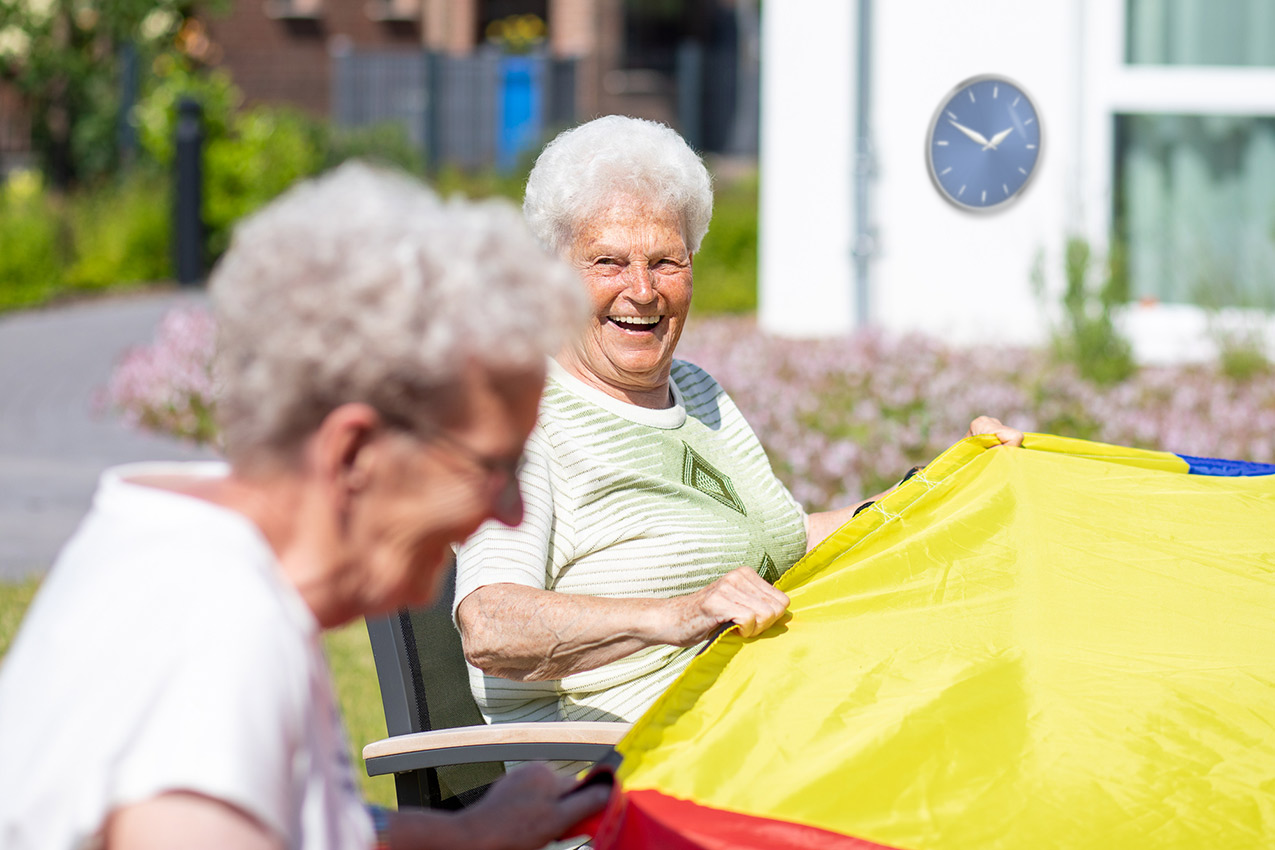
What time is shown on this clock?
1:49
